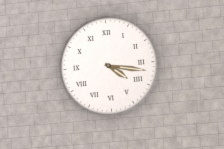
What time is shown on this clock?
4:17
